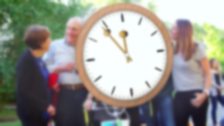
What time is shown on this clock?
11:54
